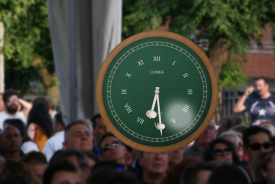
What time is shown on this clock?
6:29
